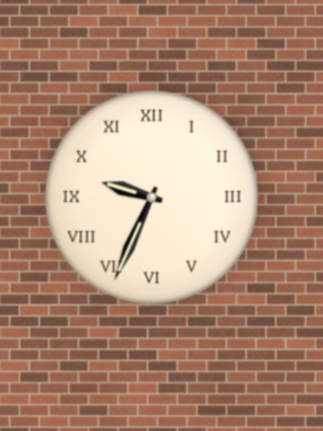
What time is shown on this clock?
9:34
